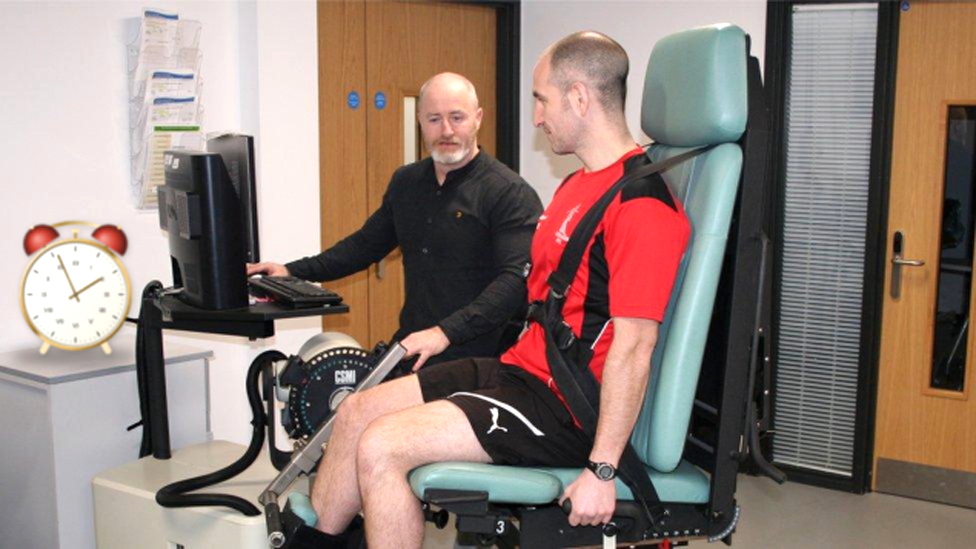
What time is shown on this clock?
1:56
